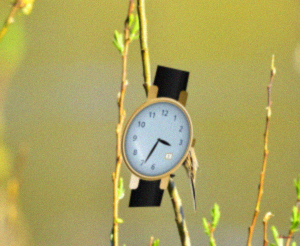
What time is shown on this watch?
3:34
